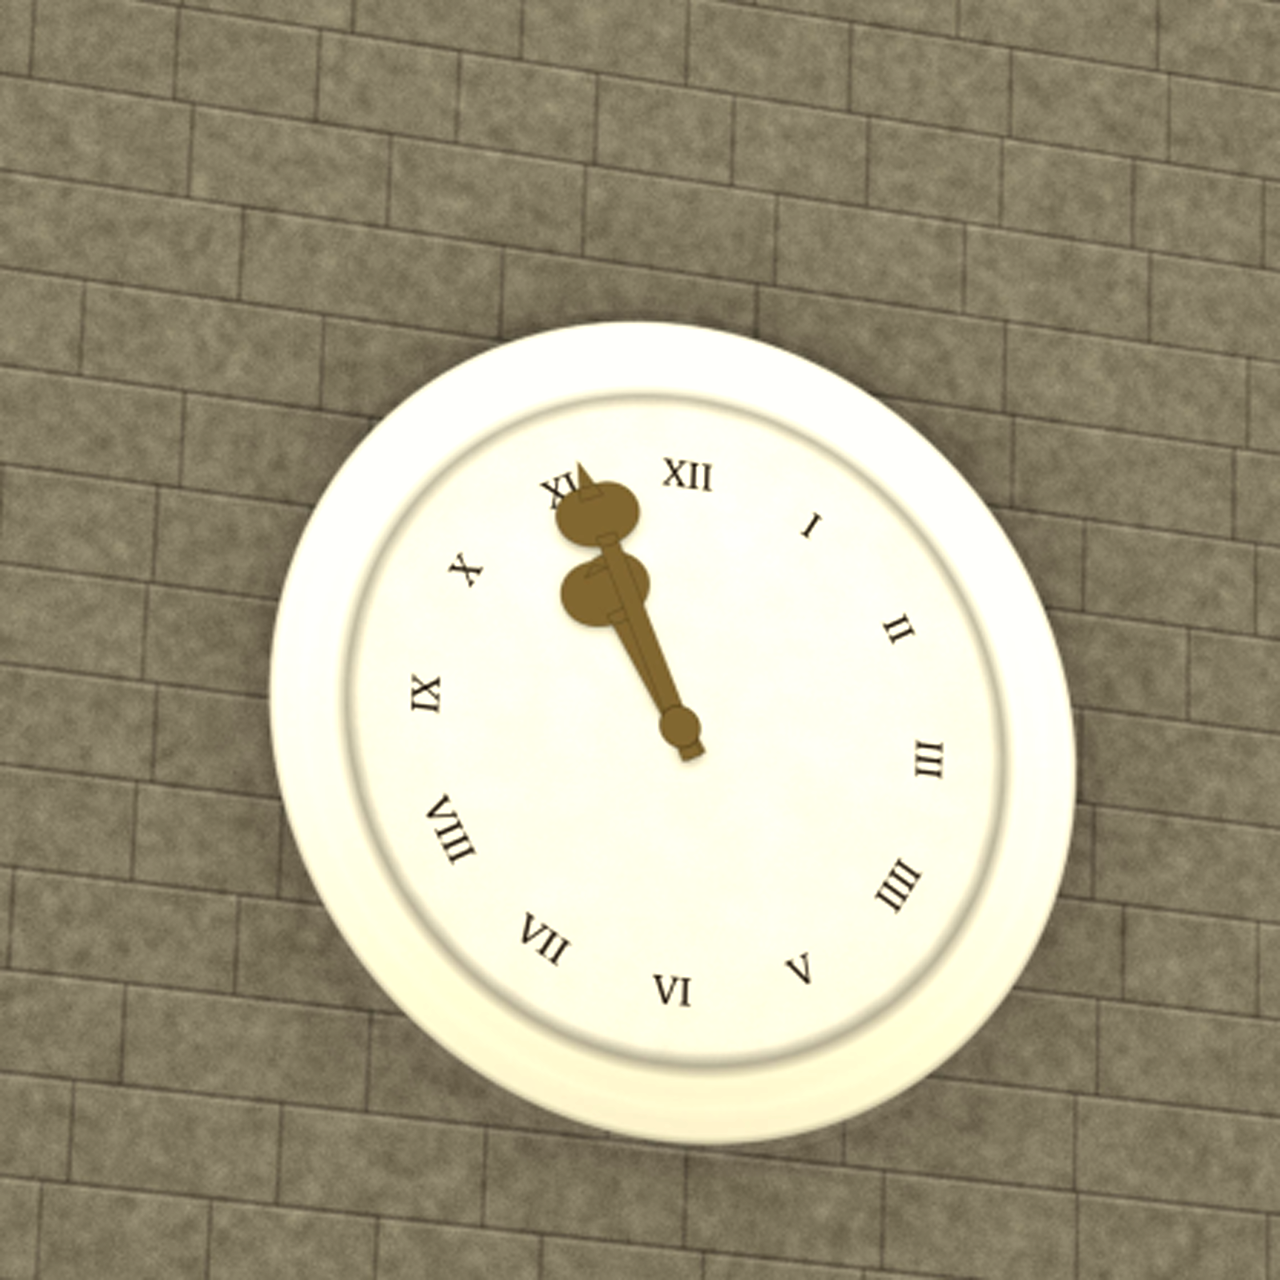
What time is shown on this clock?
10:56
